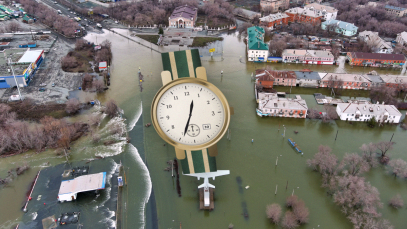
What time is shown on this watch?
12:34
